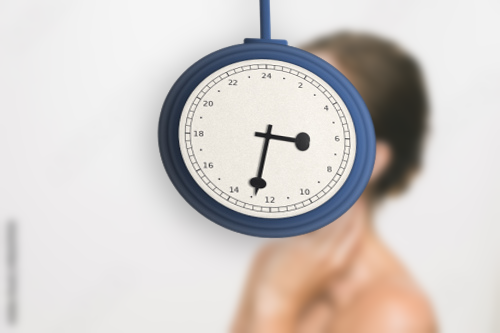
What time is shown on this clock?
6:32
